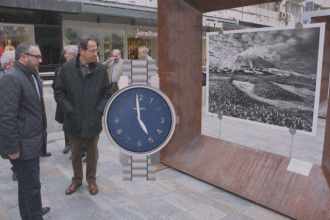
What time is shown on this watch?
4:59
